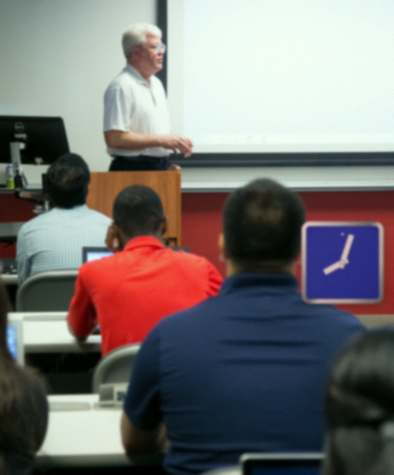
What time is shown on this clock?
8:03
